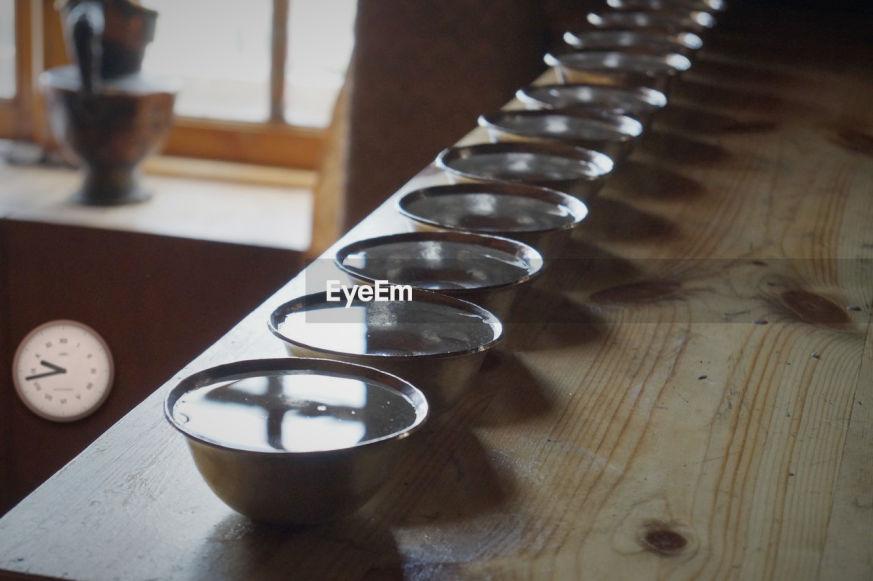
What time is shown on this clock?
9:43
